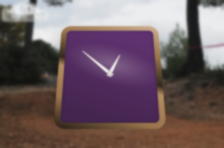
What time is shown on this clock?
12:52
